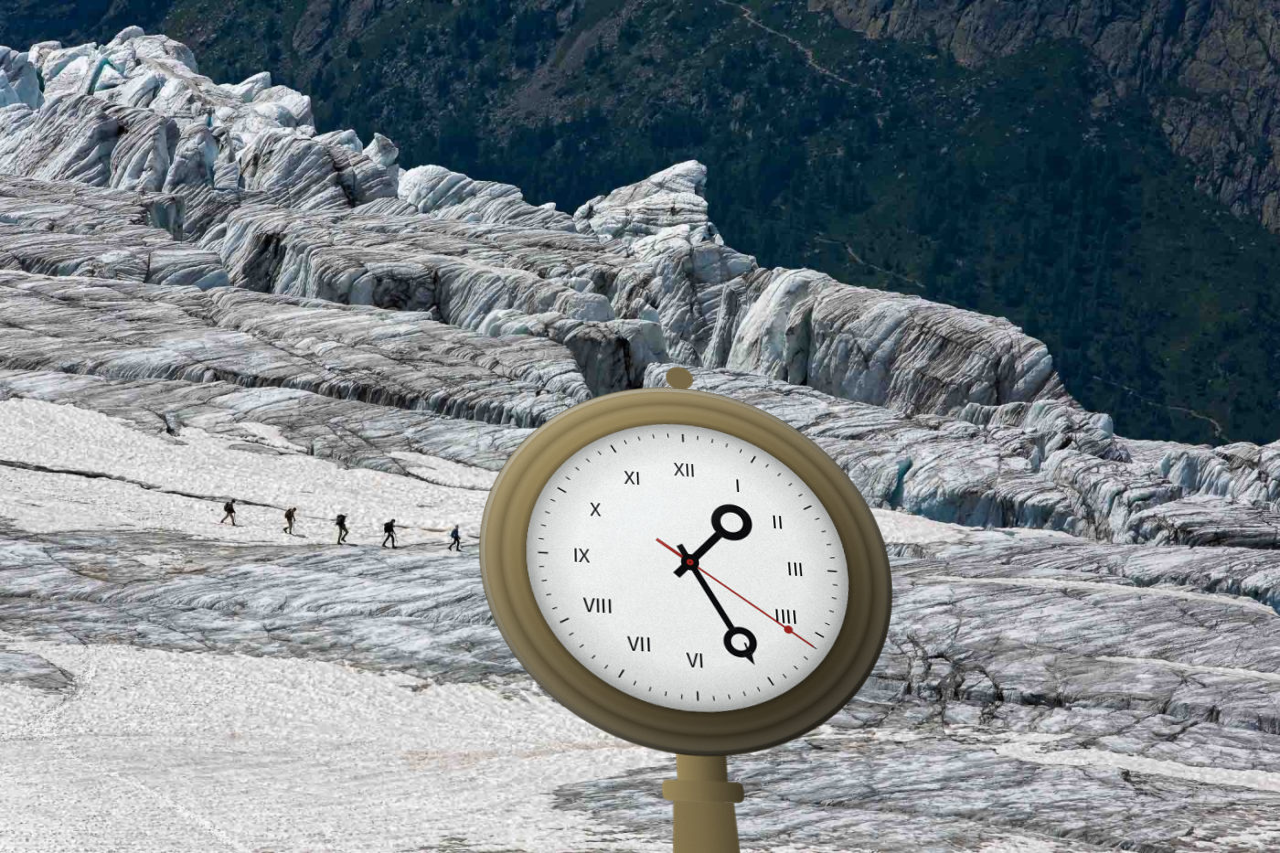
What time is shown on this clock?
1:25:21
